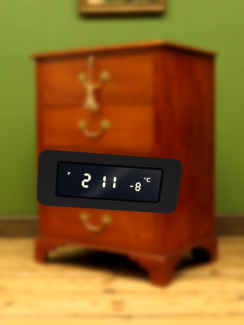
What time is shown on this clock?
2:11
